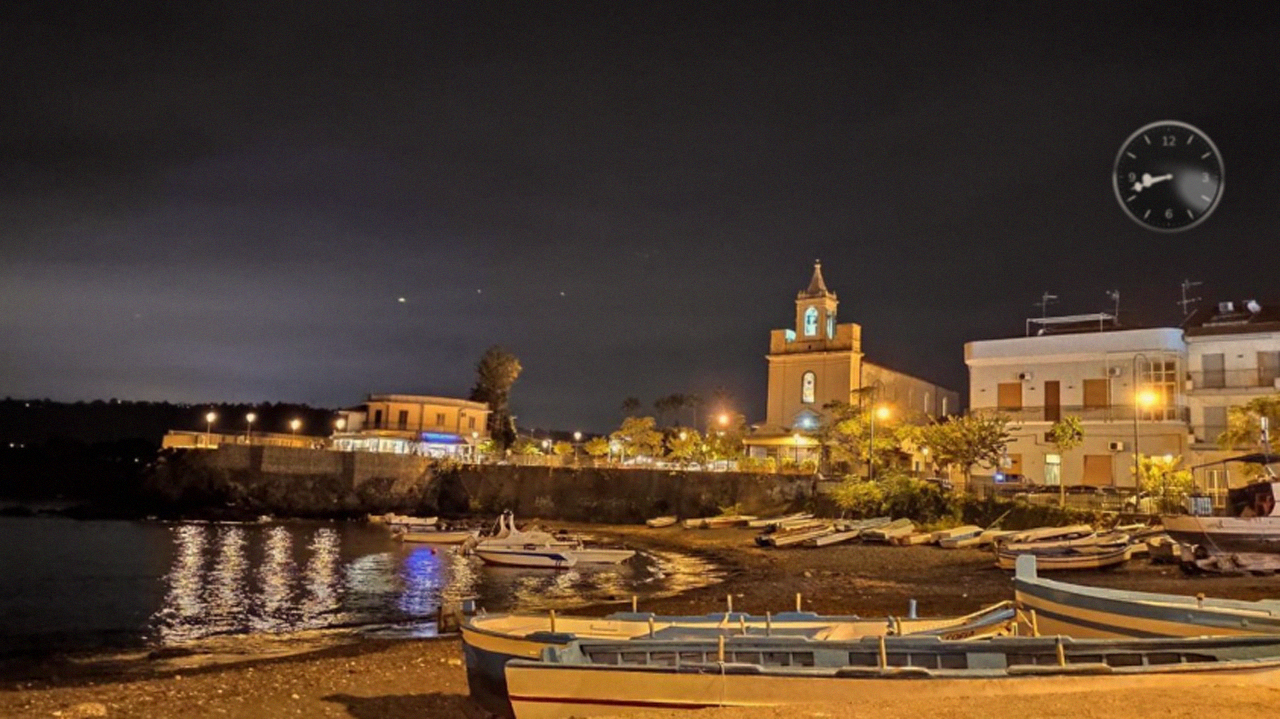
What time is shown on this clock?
8:42
